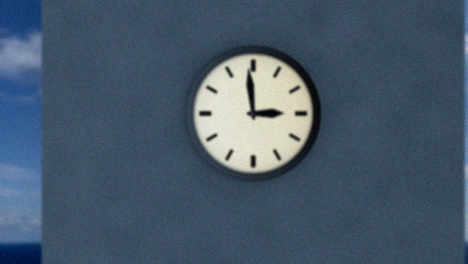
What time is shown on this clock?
2:59
